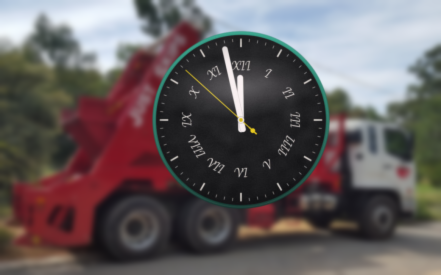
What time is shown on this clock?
11:57:52
